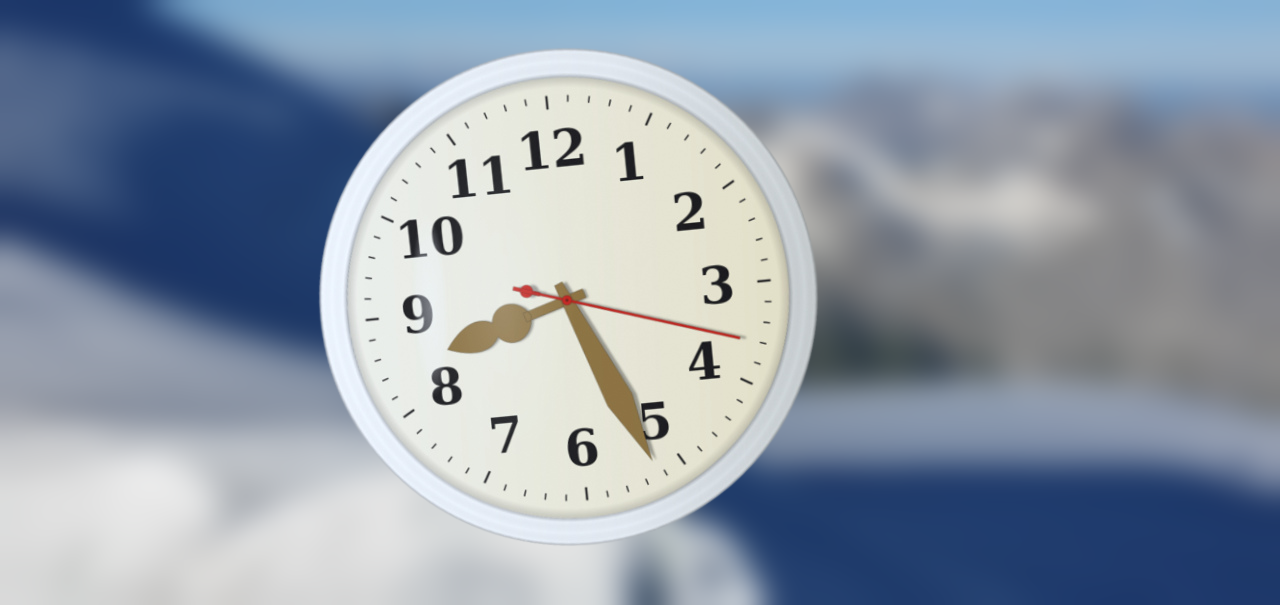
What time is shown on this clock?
8:26:18
